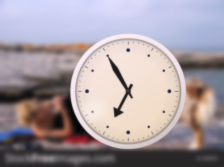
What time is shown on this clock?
6:55
